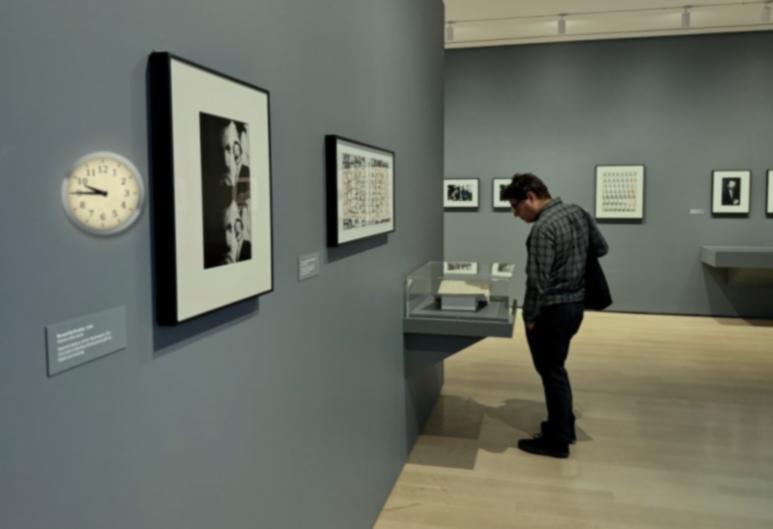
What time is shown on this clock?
9:45
